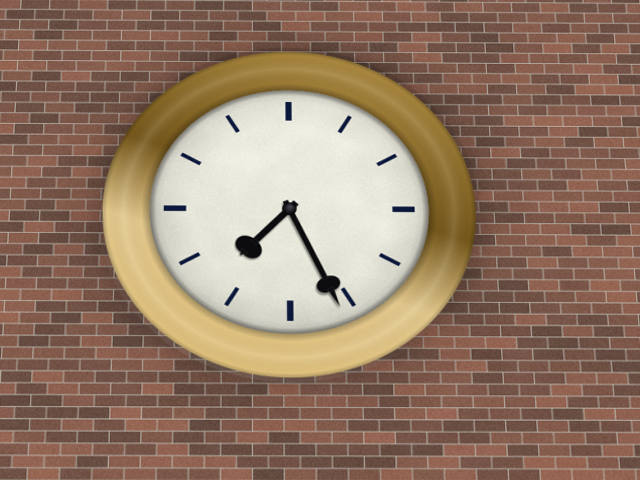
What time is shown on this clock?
7:26
